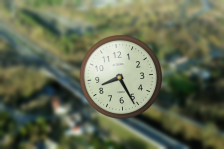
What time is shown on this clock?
8:26
